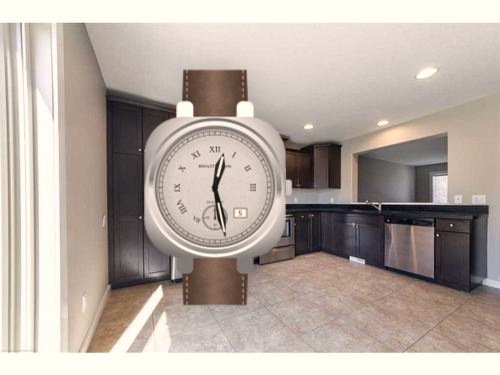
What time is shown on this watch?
12:28
